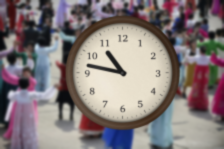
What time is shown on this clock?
10:47
